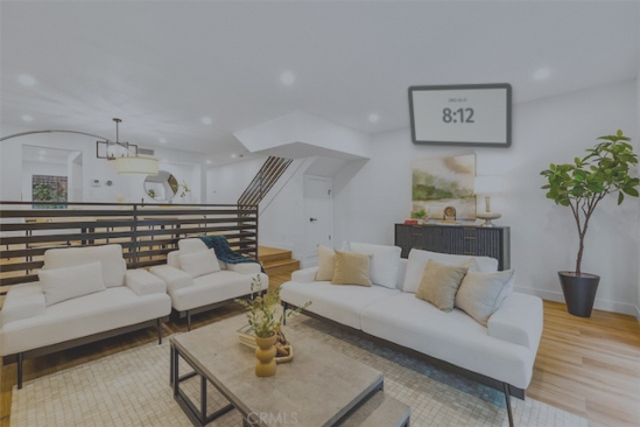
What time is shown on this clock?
8:12
